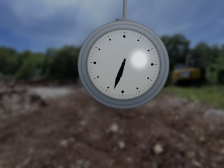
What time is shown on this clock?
6:33
